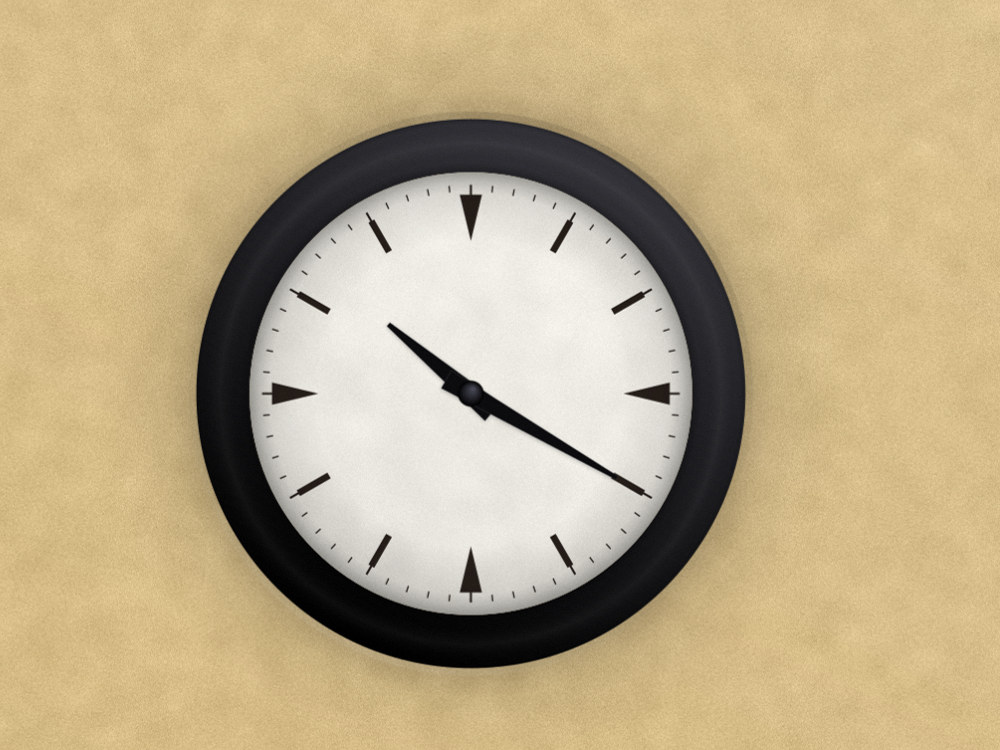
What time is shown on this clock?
10:20
